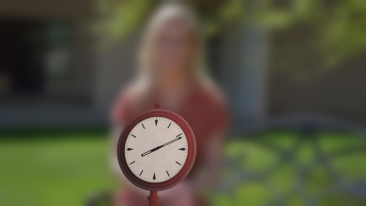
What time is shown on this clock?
8:11
